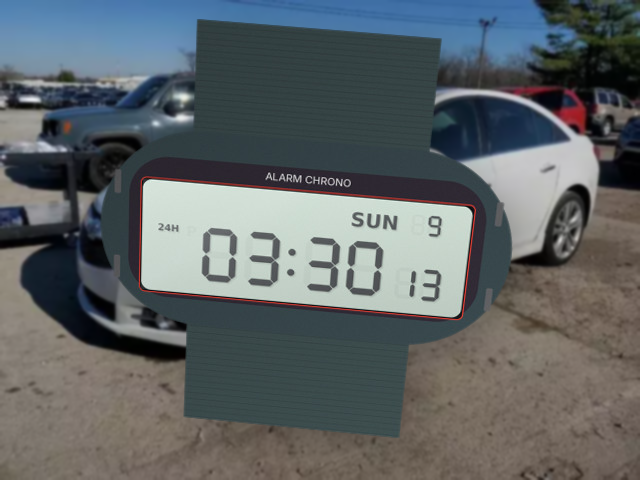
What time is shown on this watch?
3:30:13
